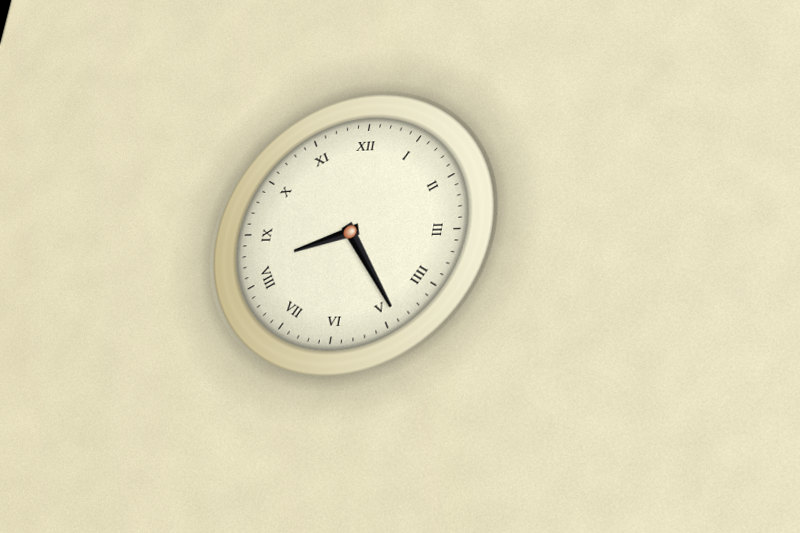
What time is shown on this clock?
8:24
